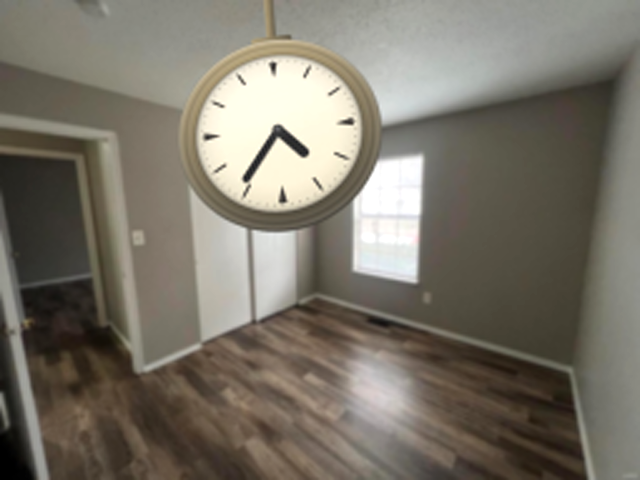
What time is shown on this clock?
4:36
